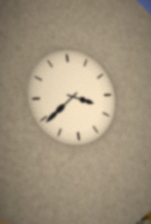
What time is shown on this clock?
3:39
